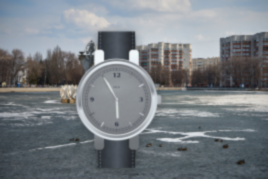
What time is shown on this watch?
5:55
